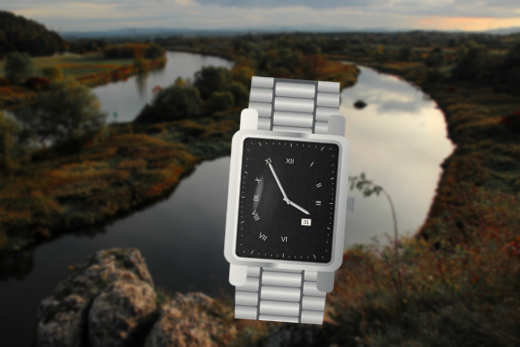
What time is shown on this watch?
3:55
